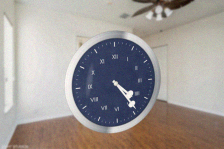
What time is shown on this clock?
4:24
